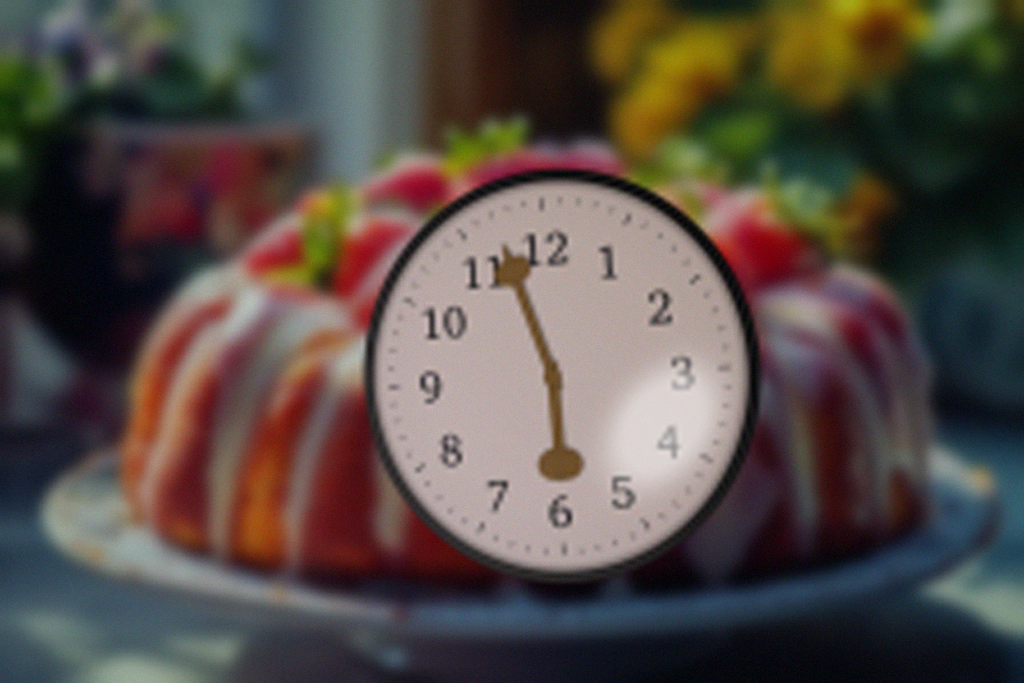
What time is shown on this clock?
5:57
